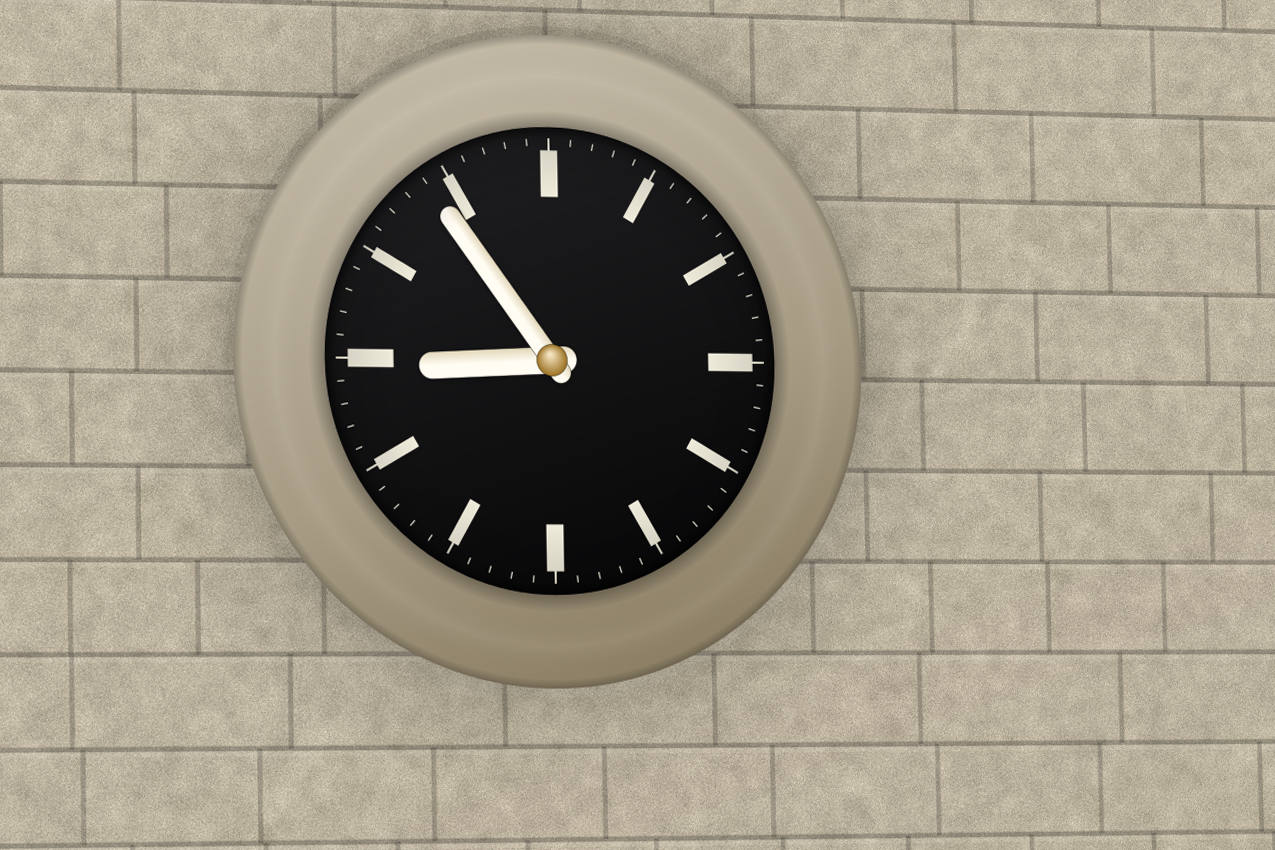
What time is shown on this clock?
8:54
